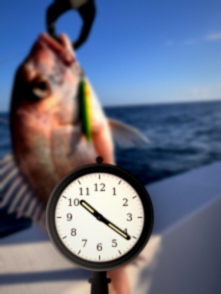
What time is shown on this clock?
10:21
